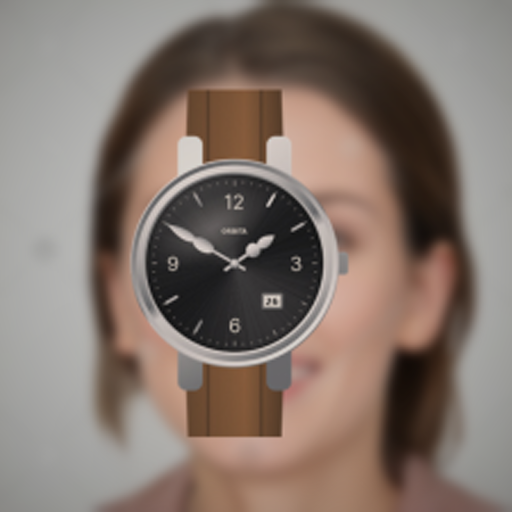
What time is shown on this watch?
1:50
